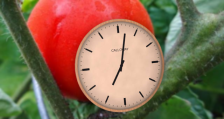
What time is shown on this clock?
7:02
